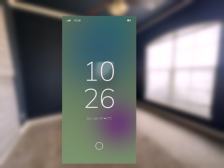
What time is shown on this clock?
10:26
